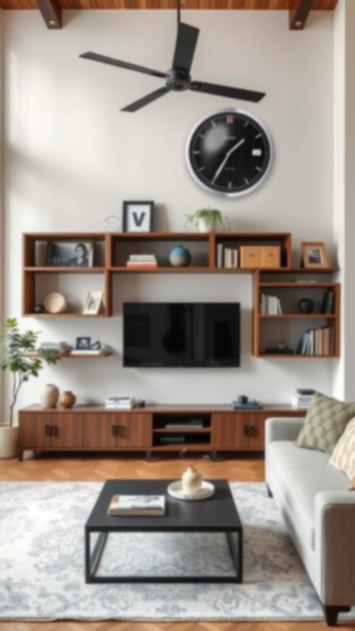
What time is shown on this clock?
1:35
